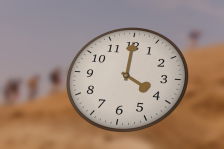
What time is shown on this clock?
4:00
